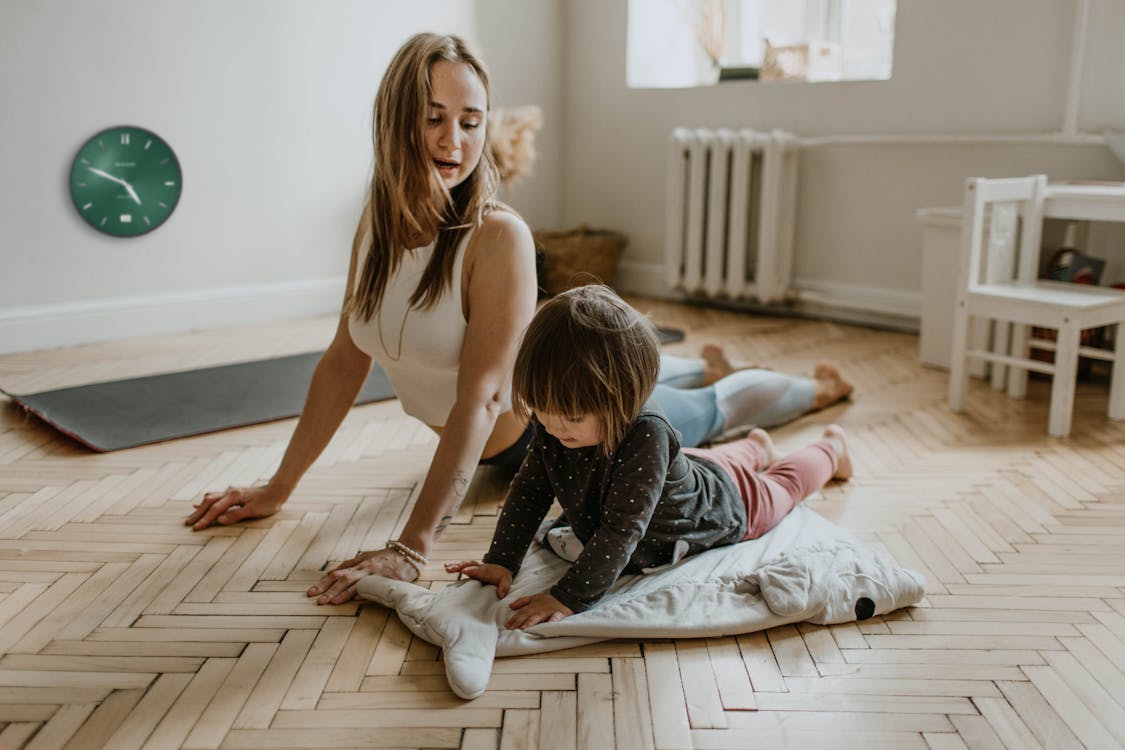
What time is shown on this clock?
4:49
